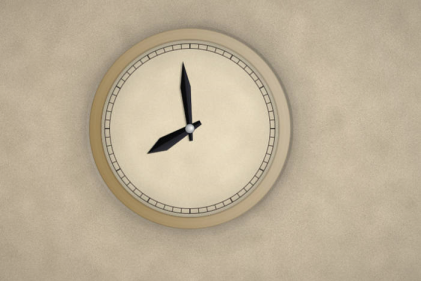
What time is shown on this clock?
7:59
